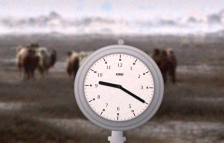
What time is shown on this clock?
9:20
